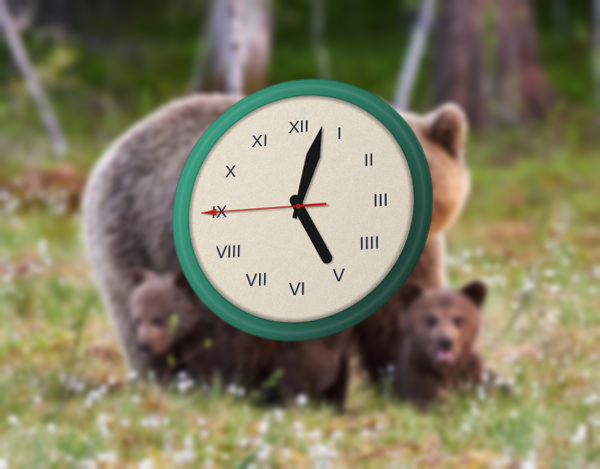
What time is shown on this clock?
5:02:45
